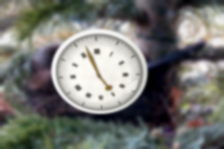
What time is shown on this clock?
4:57
